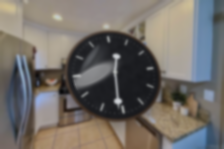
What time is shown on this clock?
12:31
